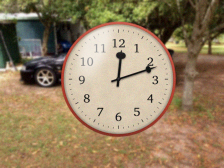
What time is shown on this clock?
12:12
